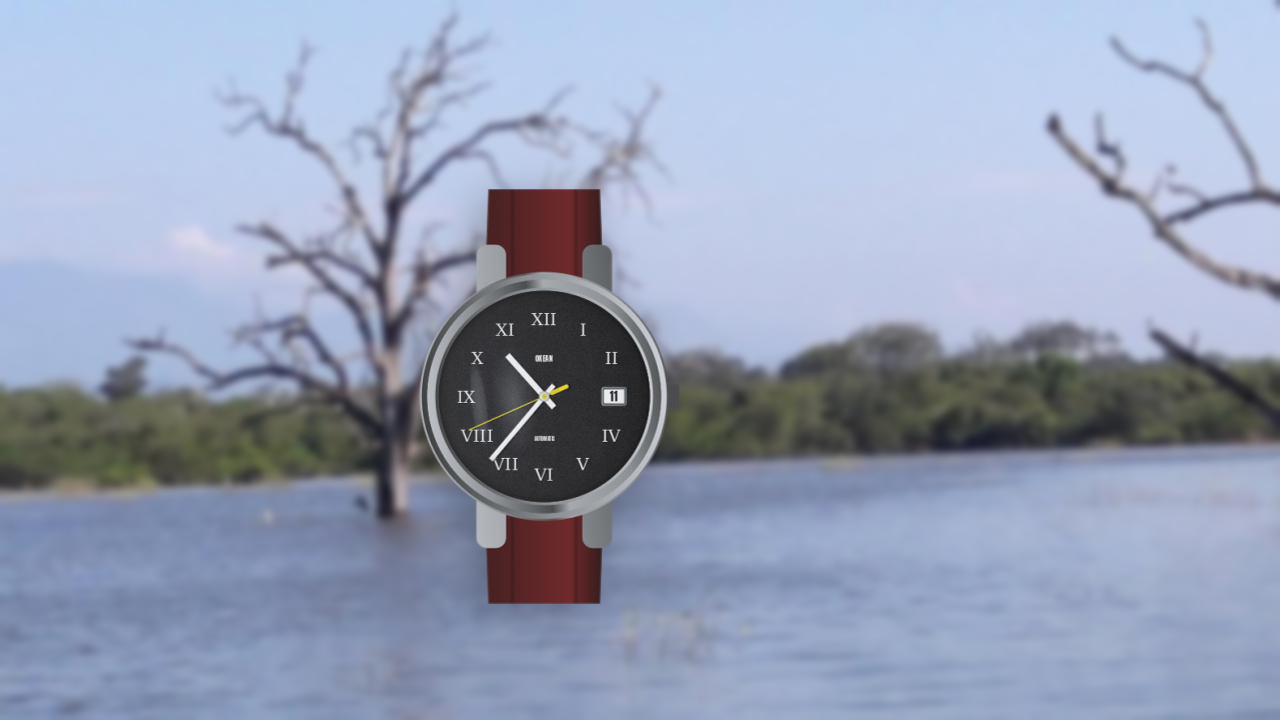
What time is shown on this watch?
10:36:41
